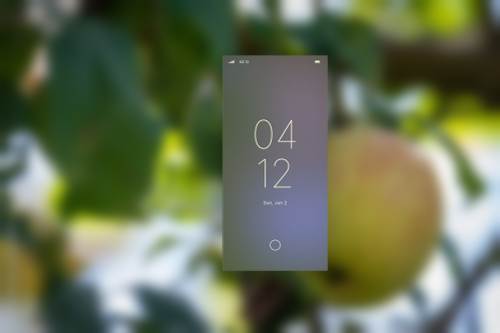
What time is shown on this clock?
4:12
